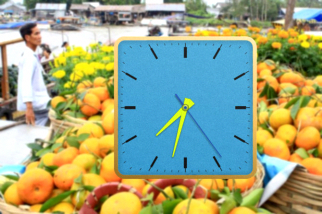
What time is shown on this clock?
7:32:24
